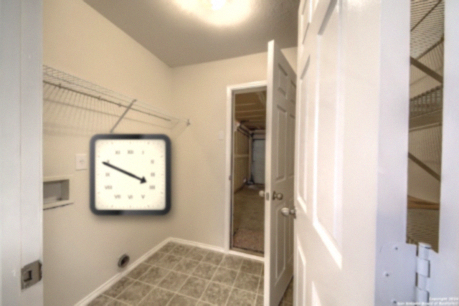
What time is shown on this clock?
3:49
